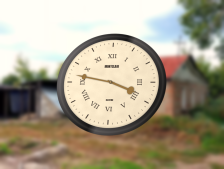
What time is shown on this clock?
3:47
